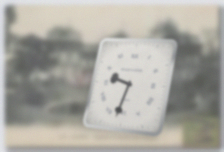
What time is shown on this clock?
9:32
